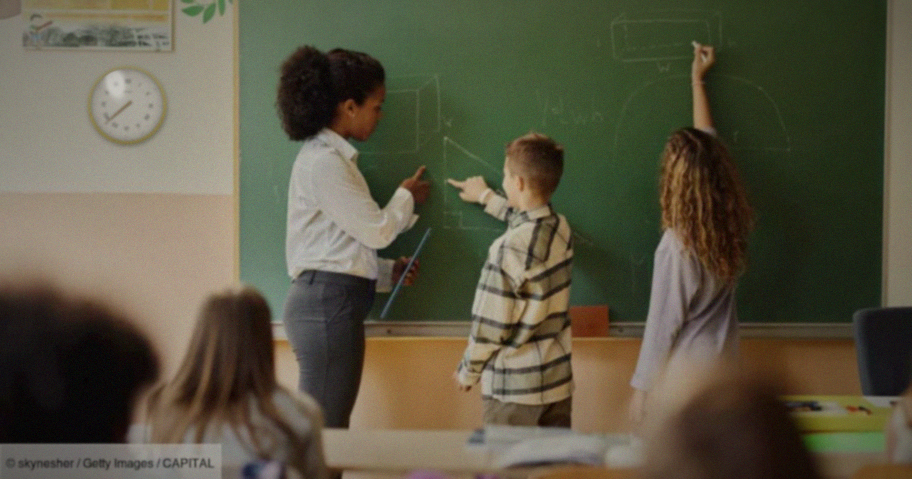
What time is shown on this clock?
7:38
